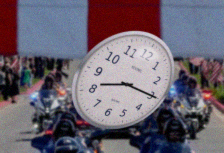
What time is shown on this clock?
8:15
